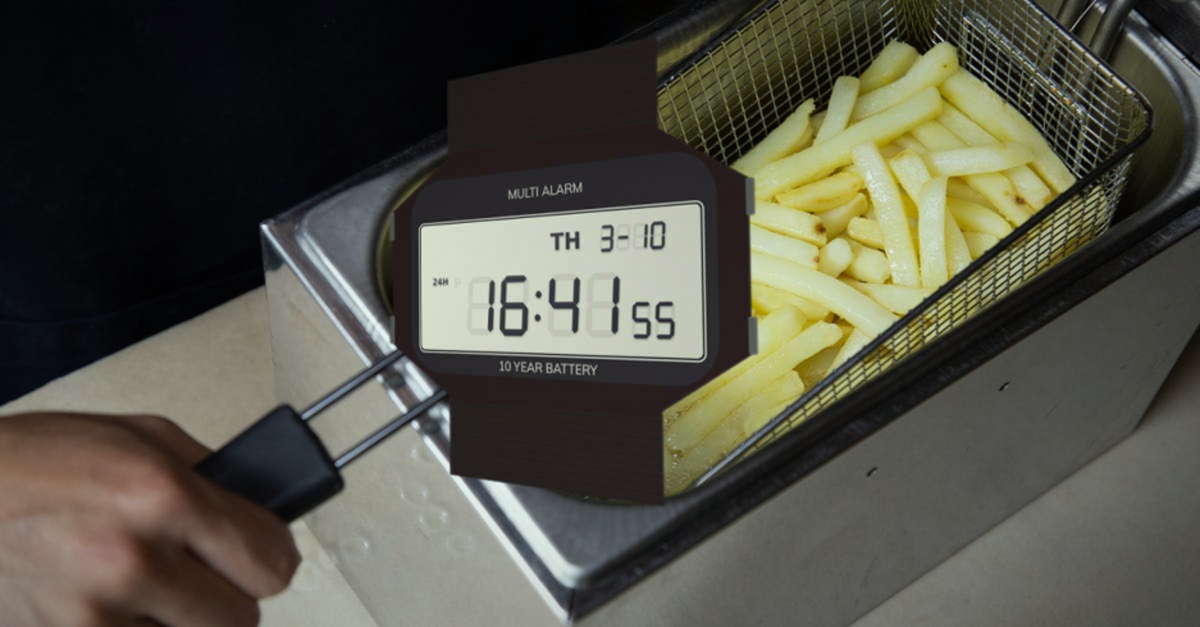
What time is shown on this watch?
16:41:55
